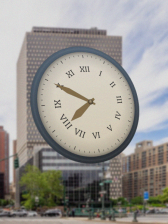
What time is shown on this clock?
7:50
